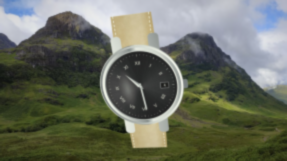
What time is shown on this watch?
10:29
